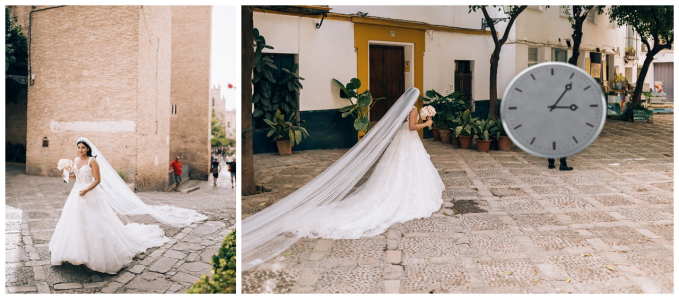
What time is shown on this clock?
3:06
